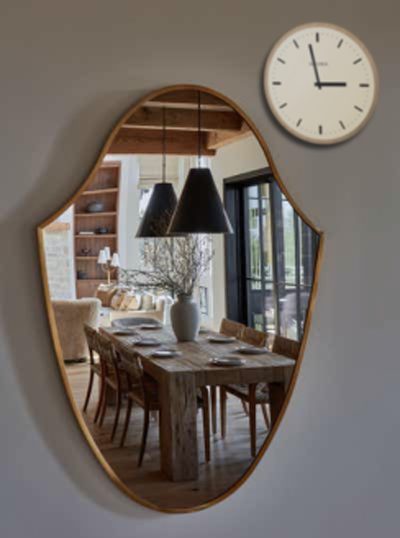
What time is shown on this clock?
2:58
